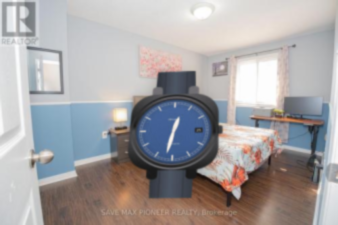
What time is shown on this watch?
12:32
